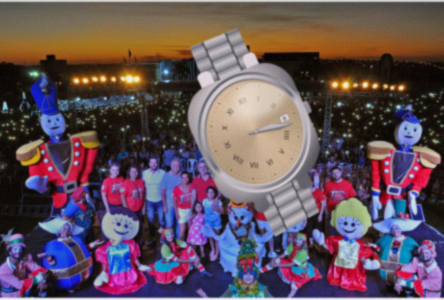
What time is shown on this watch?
3:17
